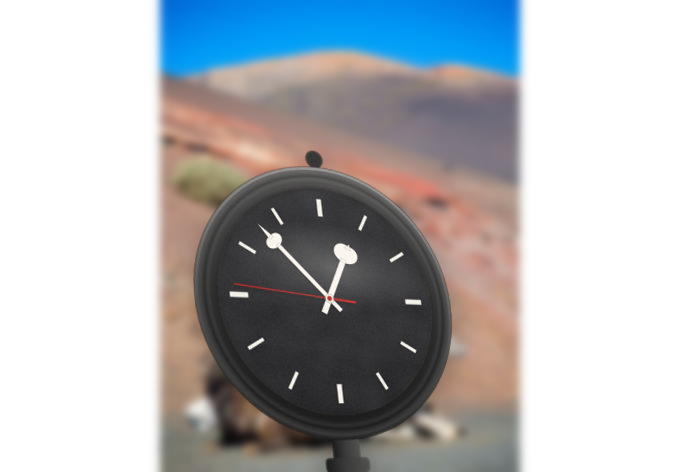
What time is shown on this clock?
12:52:46
